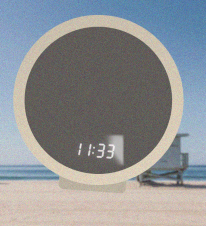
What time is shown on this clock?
11:33
